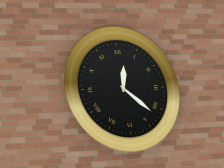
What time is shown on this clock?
12:22
